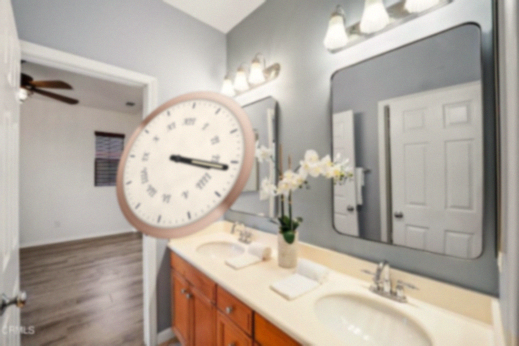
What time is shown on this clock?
3:16
